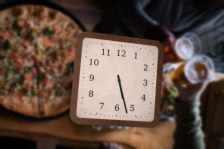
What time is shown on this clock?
5:27
